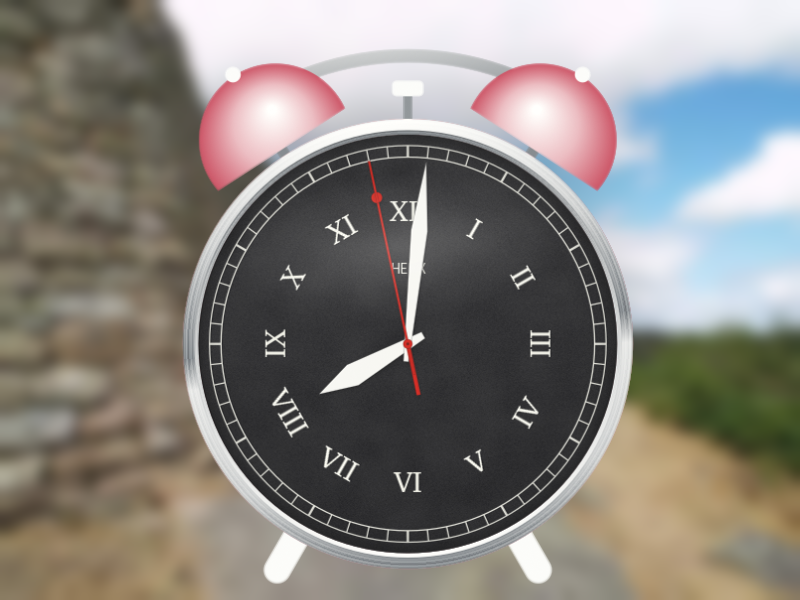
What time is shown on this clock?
8:00:58
